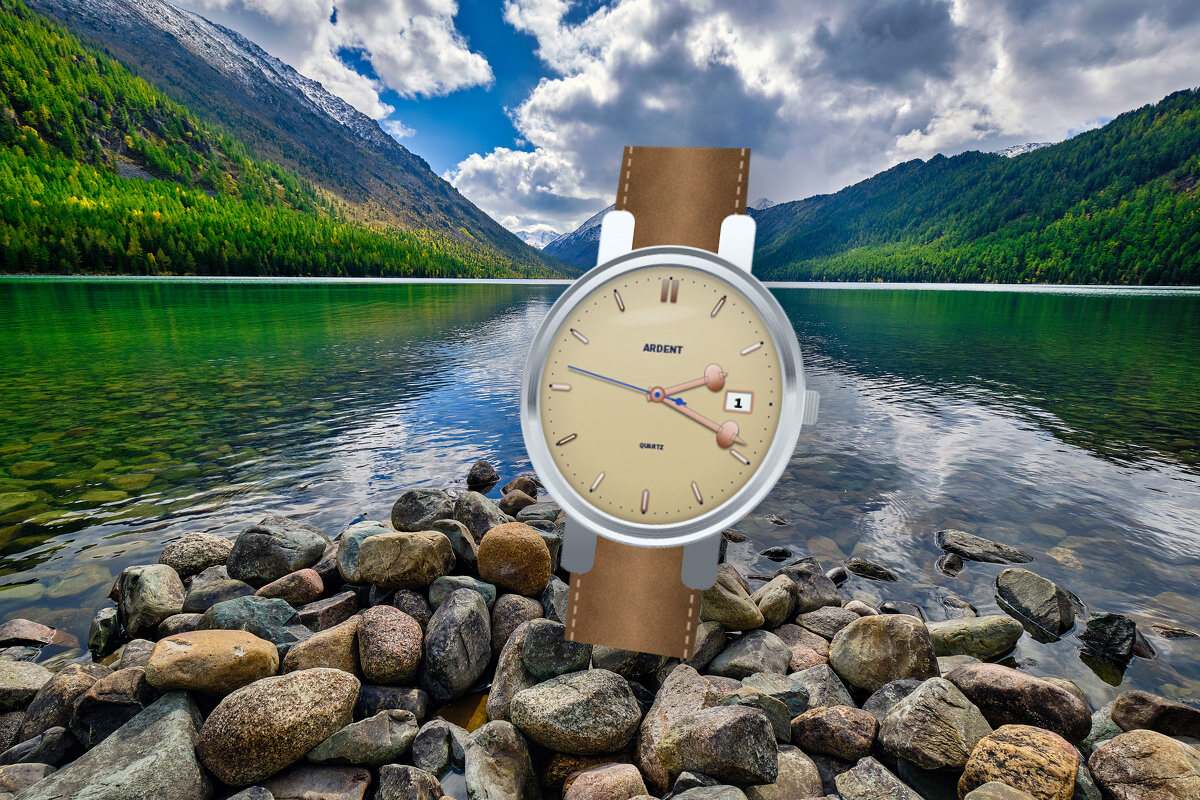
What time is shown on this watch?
2:18:47
